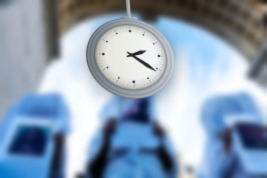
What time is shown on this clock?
2:21
